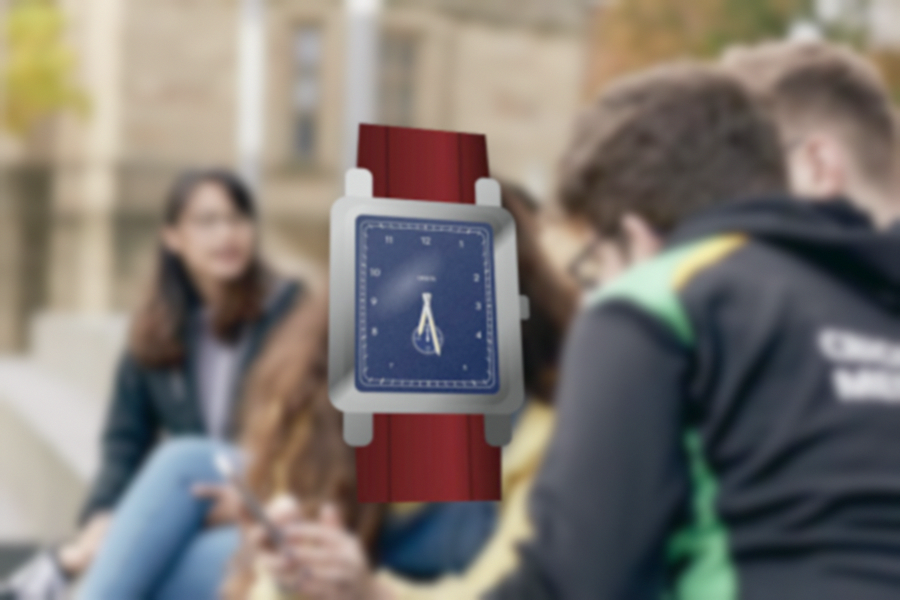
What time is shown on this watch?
6:28
